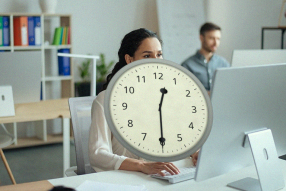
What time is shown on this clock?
12:30
